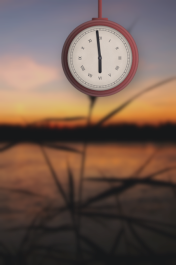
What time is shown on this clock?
5:59
